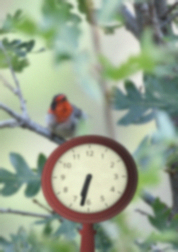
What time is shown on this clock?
6:32
